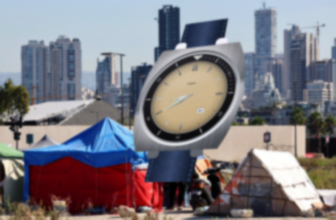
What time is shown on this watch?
8:40
